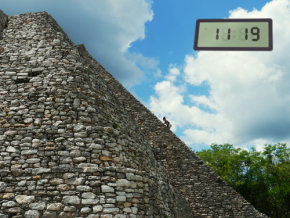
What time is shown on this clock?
11:19
